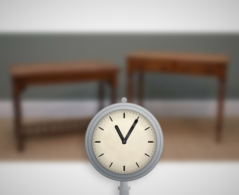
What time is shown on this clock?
11:05
